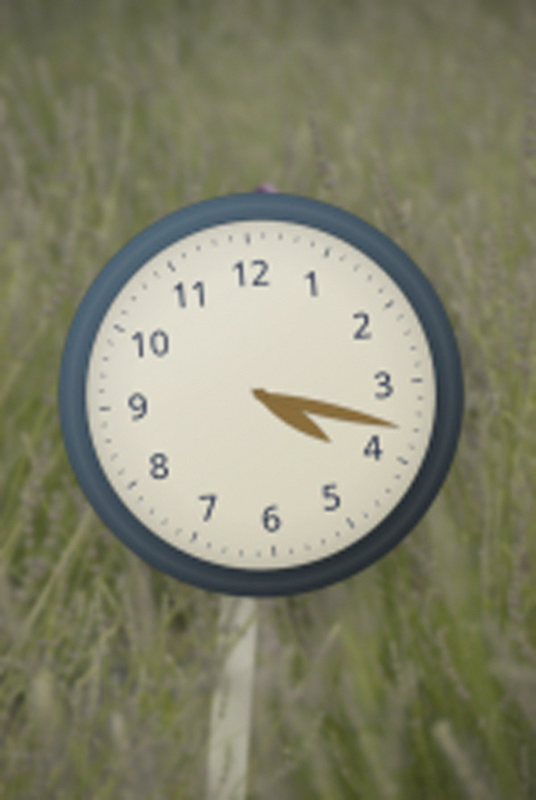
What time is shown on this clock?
4:18
